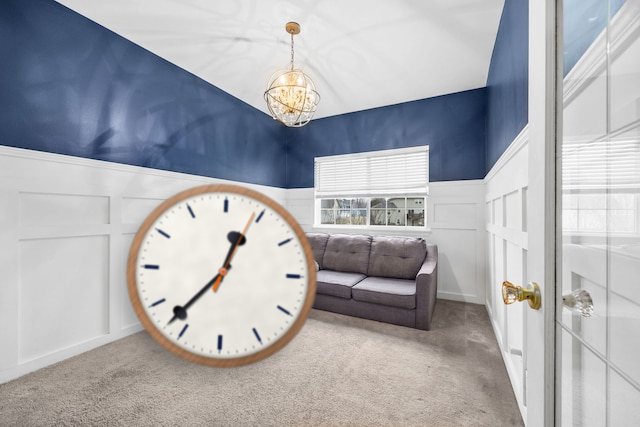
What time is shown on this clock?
12:37:04
